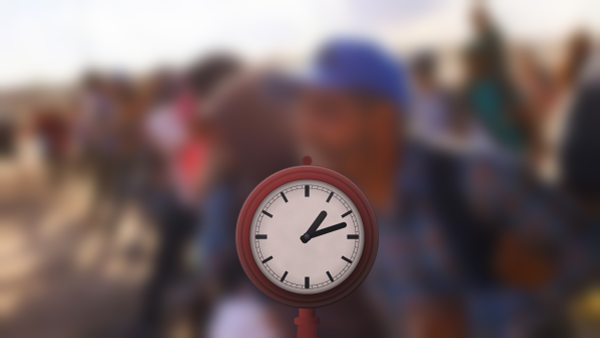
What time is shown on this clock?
1:12
